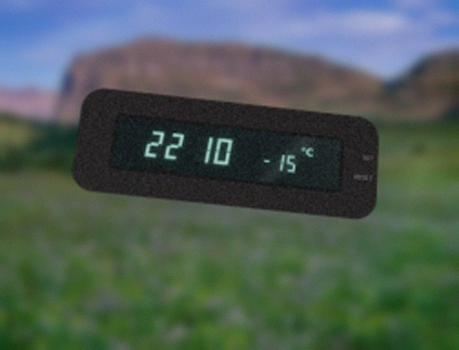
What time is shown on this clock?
22:10
